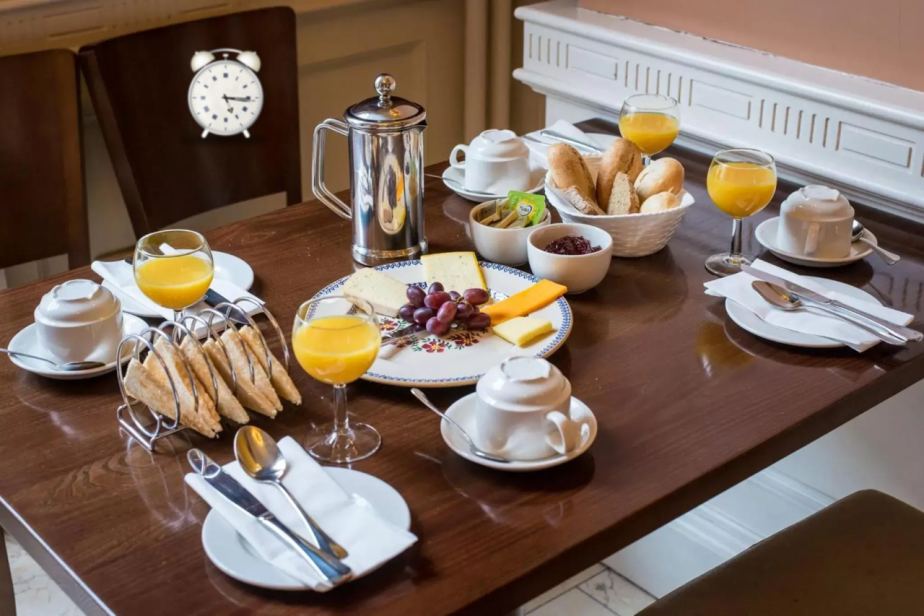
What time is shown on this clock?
5:16
